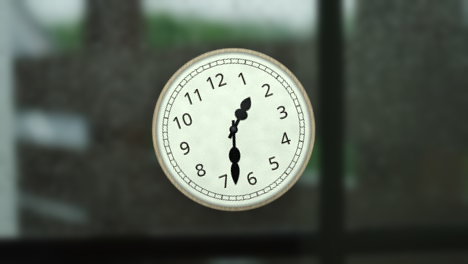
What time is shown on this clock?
1:33
